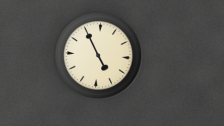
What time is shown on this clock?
4:55
